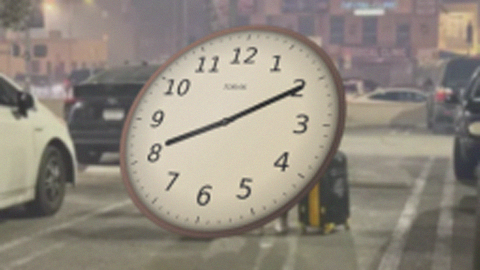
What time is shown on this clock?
8:10
